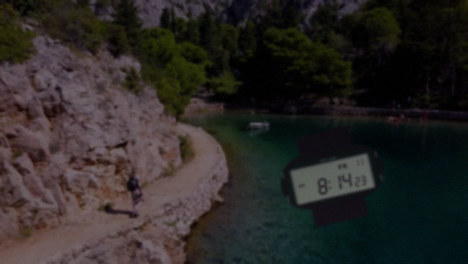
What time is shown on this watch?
8:14
